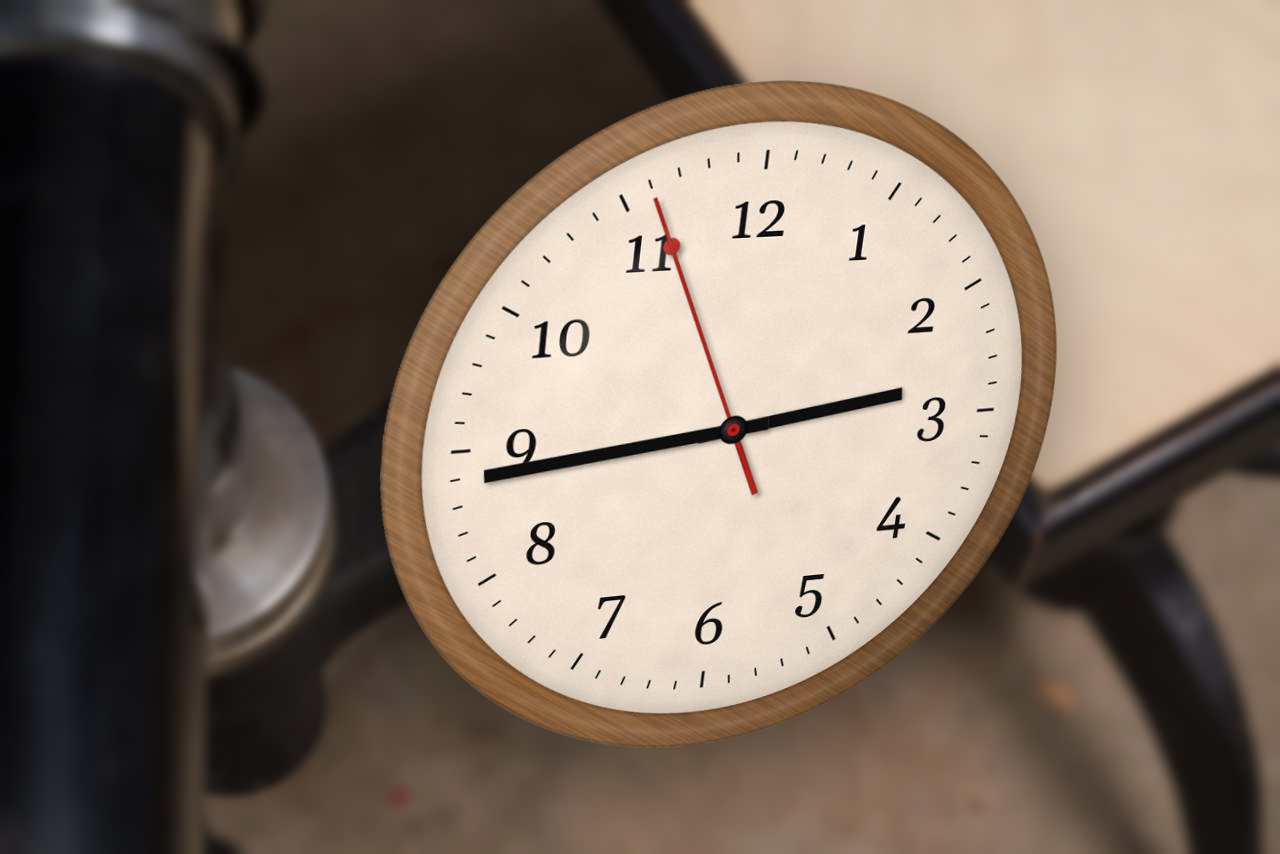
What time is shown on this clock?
2:43:56
